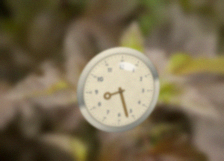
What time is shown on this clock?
8:27
